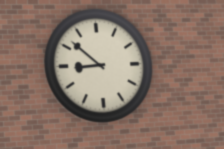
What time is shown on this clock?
8:52
